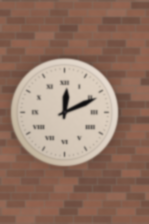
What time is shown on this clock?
12:11
